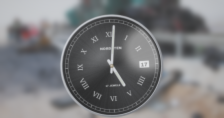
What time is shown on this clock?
5:01
